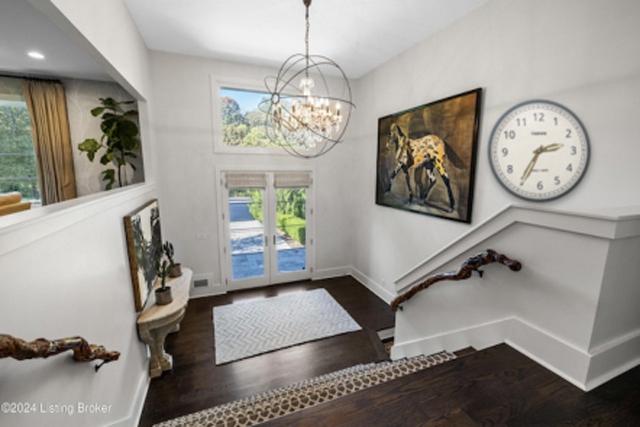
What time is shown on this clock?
2:35
